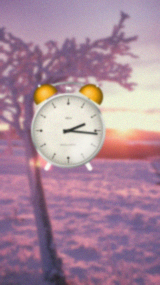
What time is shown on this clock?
2:16
